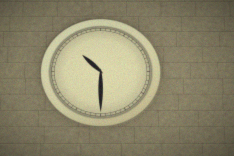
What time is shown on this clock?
10:30
